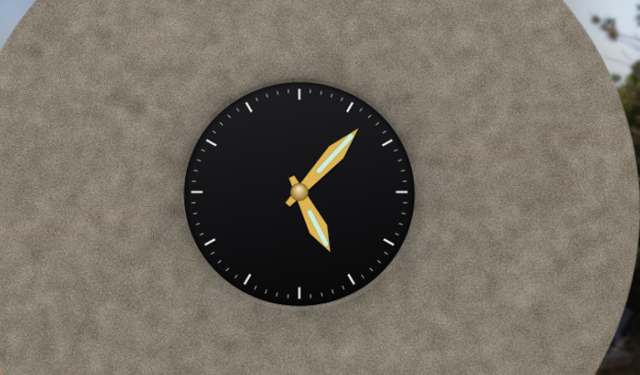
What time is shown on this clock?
5:07
